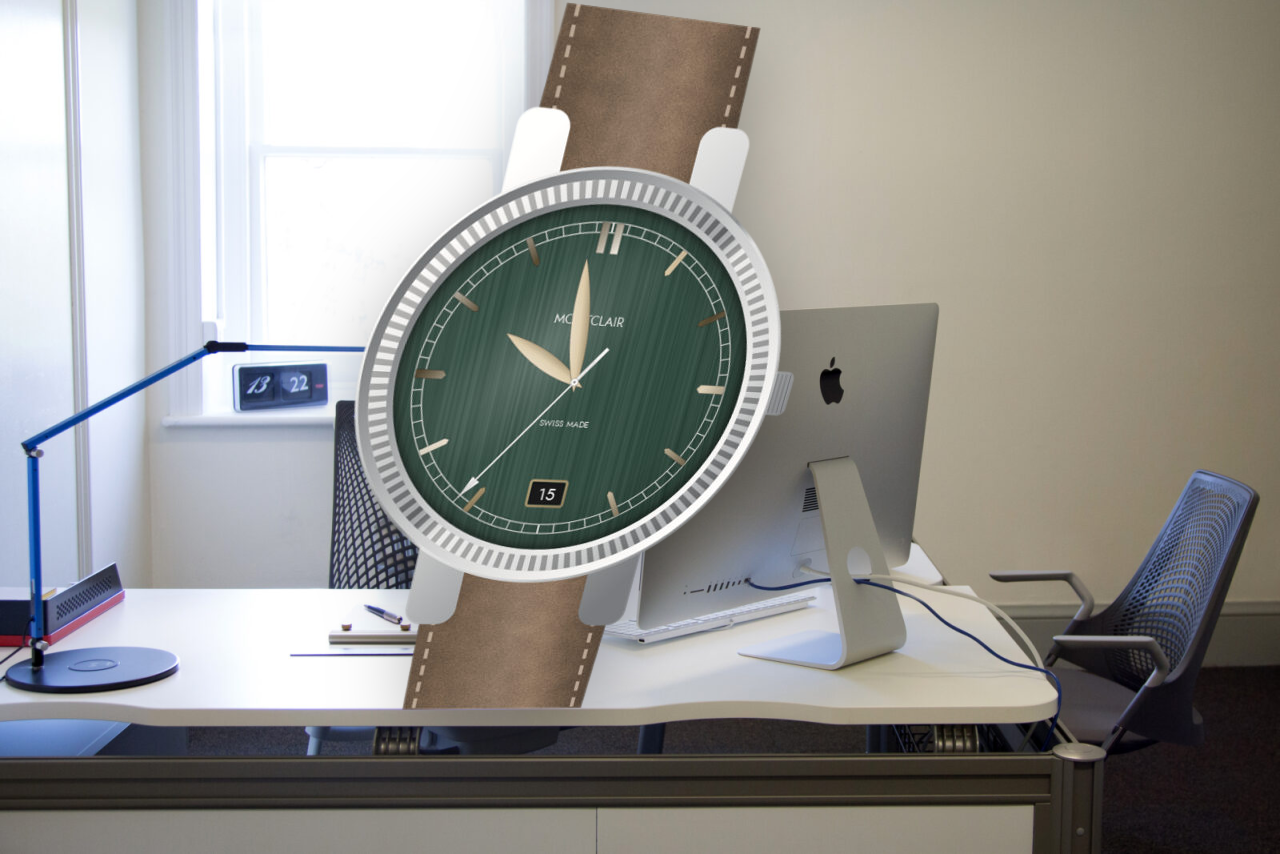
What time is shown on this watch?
9:58:36
